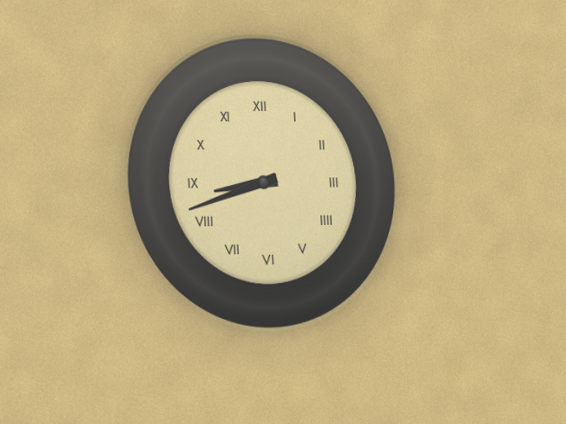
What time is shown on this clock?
8:42
